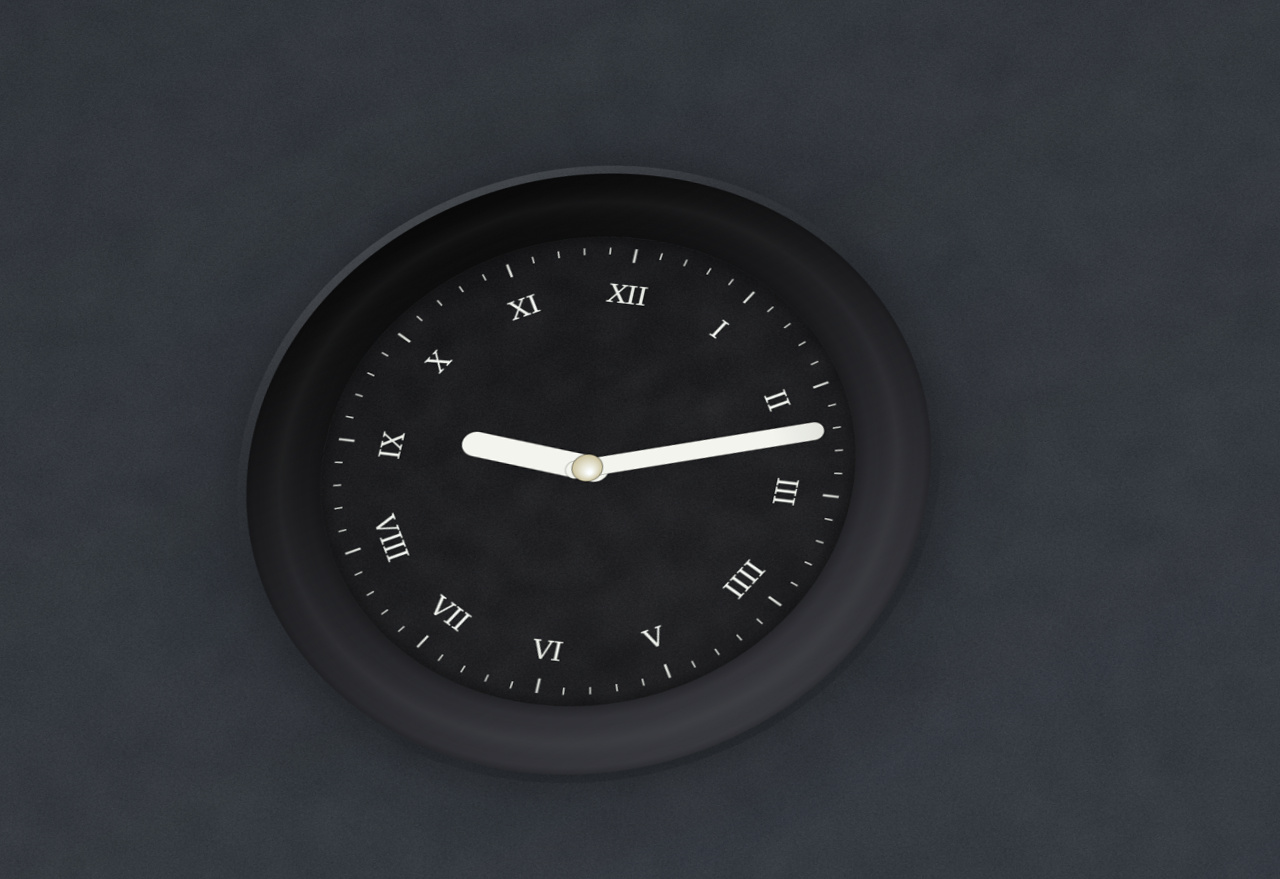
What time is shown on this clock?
9:12
